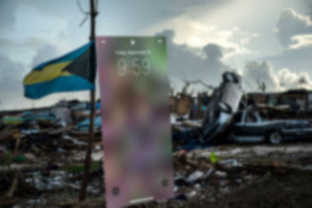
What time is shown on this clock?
9:59
